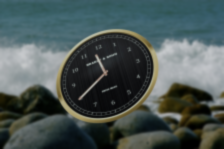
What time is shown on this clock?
11:40
